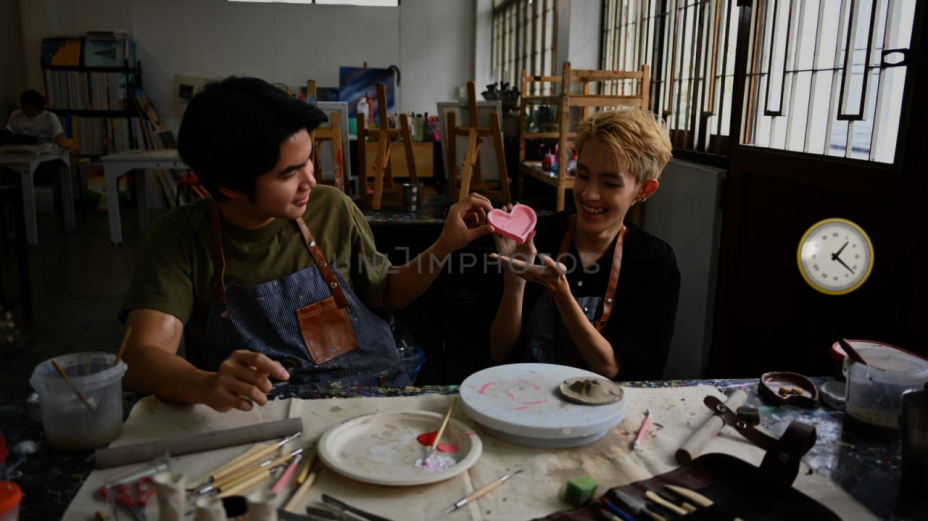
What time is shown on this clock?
1:22
